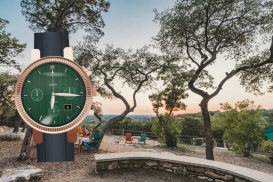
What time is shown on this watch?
6:16
